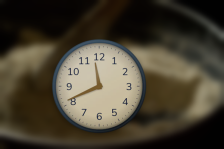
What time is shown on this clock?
11:41
